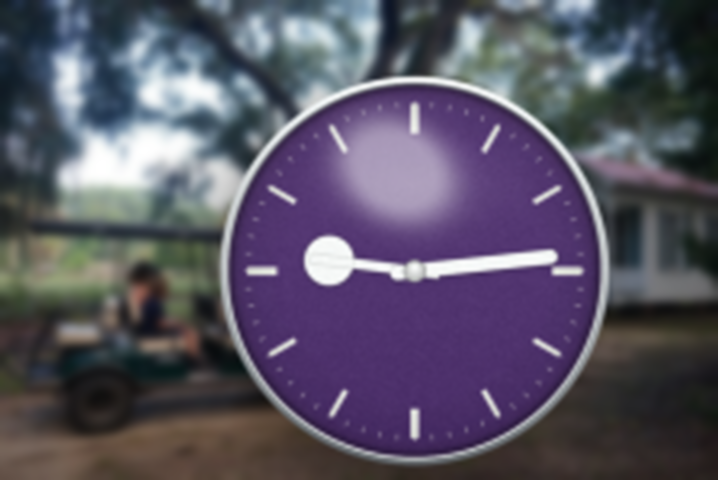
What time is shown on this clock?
9:14
